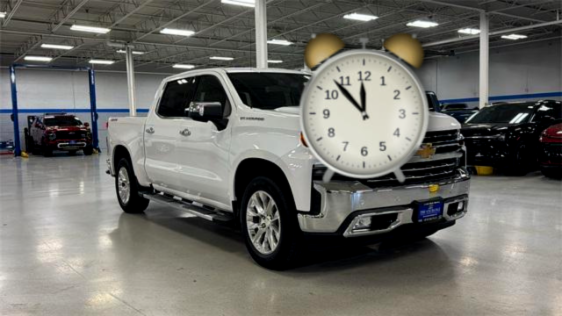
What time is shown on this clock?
11:53
